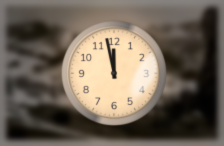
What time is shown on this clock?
11:58
